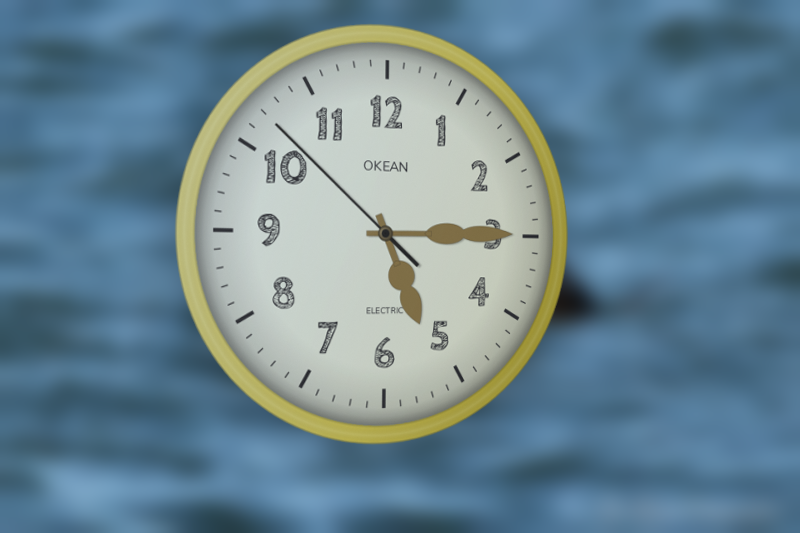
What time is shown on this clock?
5:14:52
